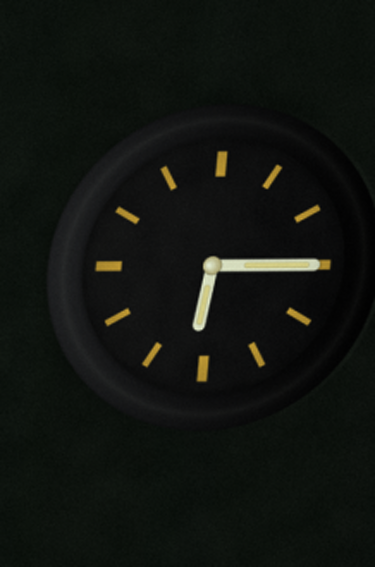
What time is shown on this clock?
6:15
